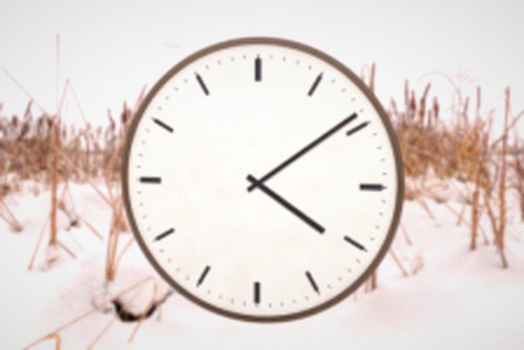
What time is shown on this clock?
4:09
